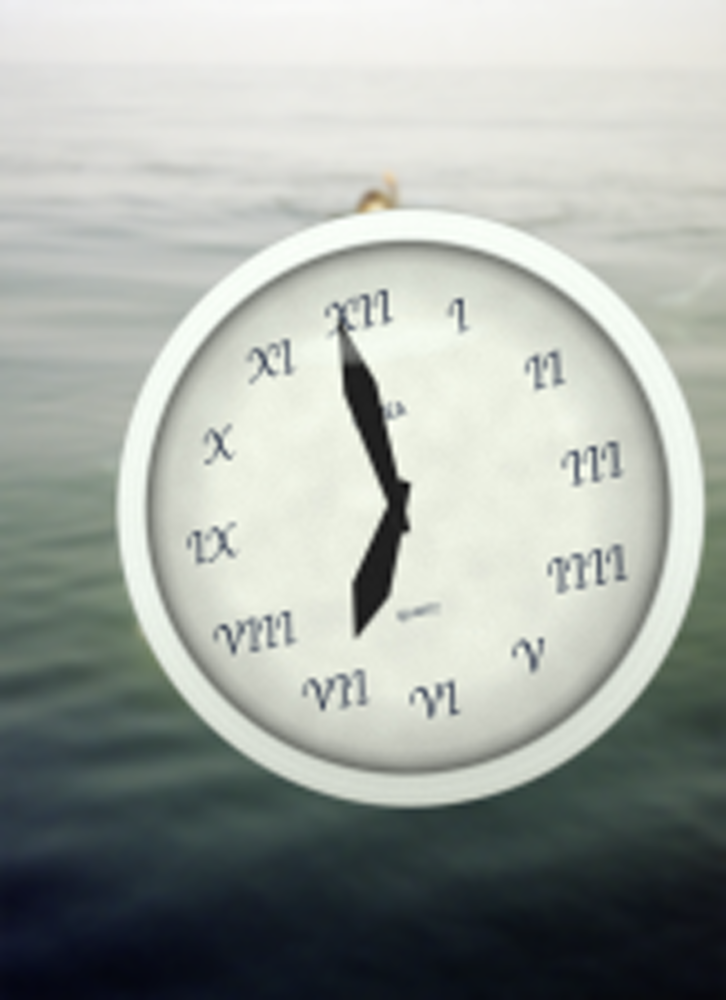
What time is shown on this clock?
6:59
